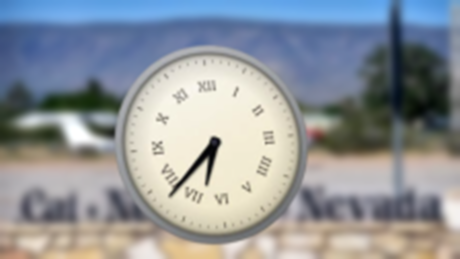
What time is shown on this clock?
6:38
